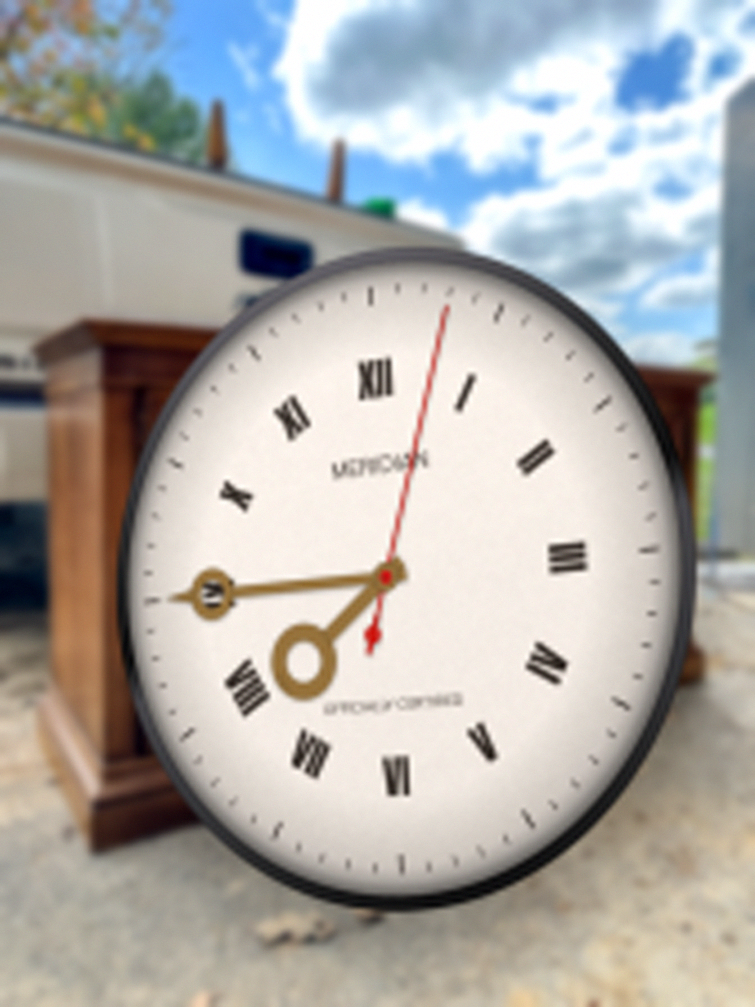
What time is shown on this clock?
7:45:03
